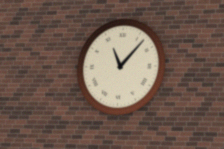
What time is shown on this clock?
11:07
